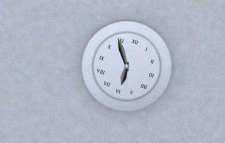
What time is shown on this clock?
5:54
